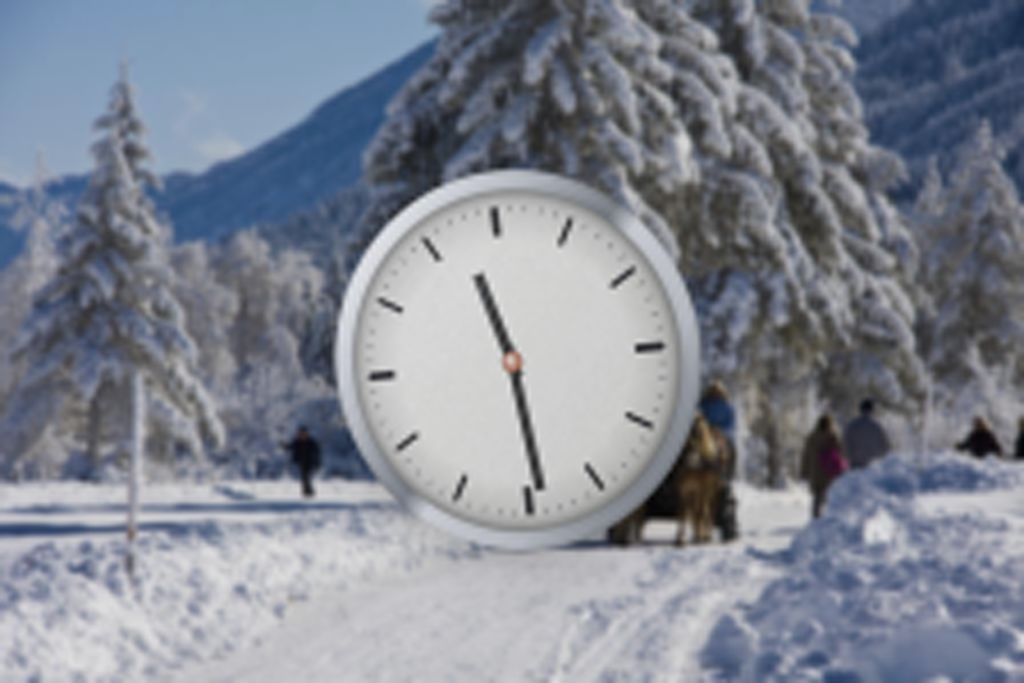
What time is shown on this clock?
11:29
